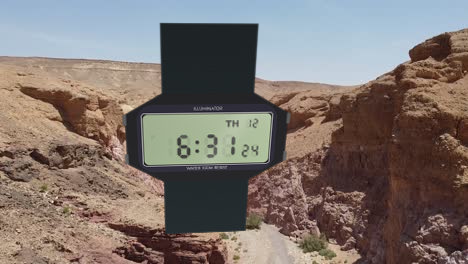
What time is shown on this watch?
6:31:24
